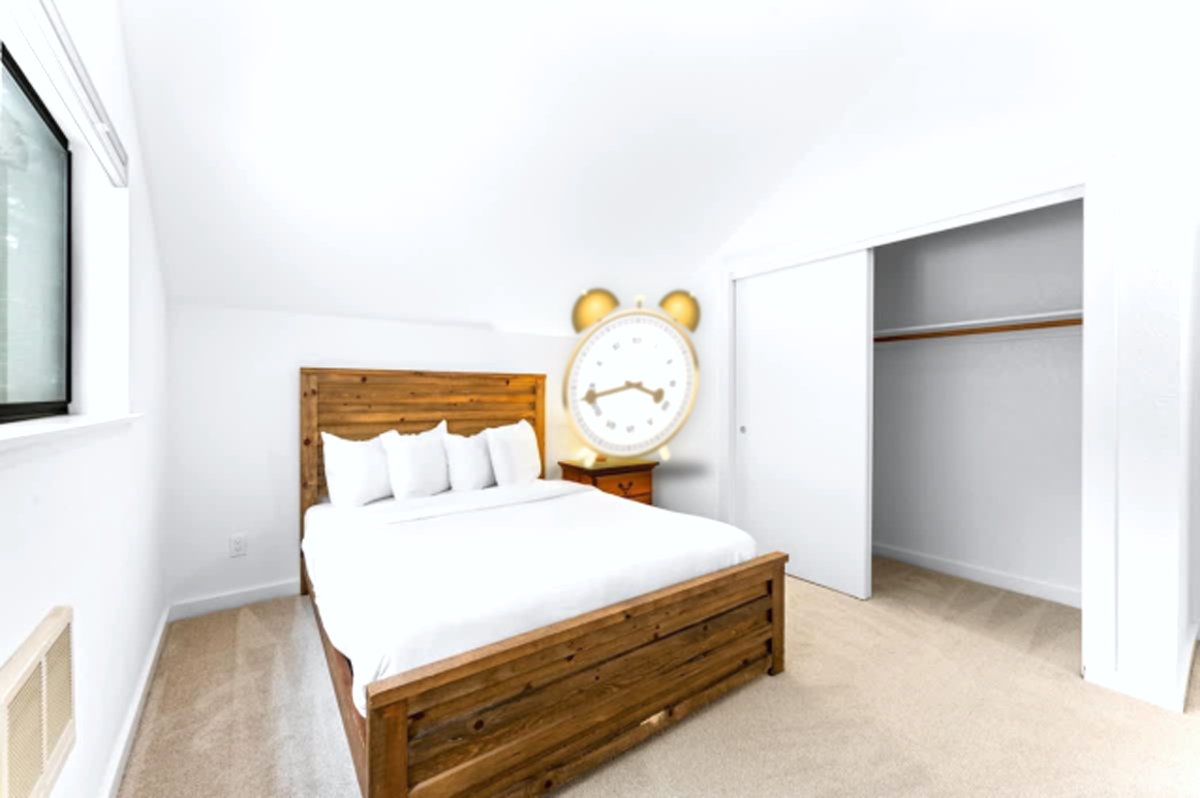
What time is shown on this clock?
3:43
